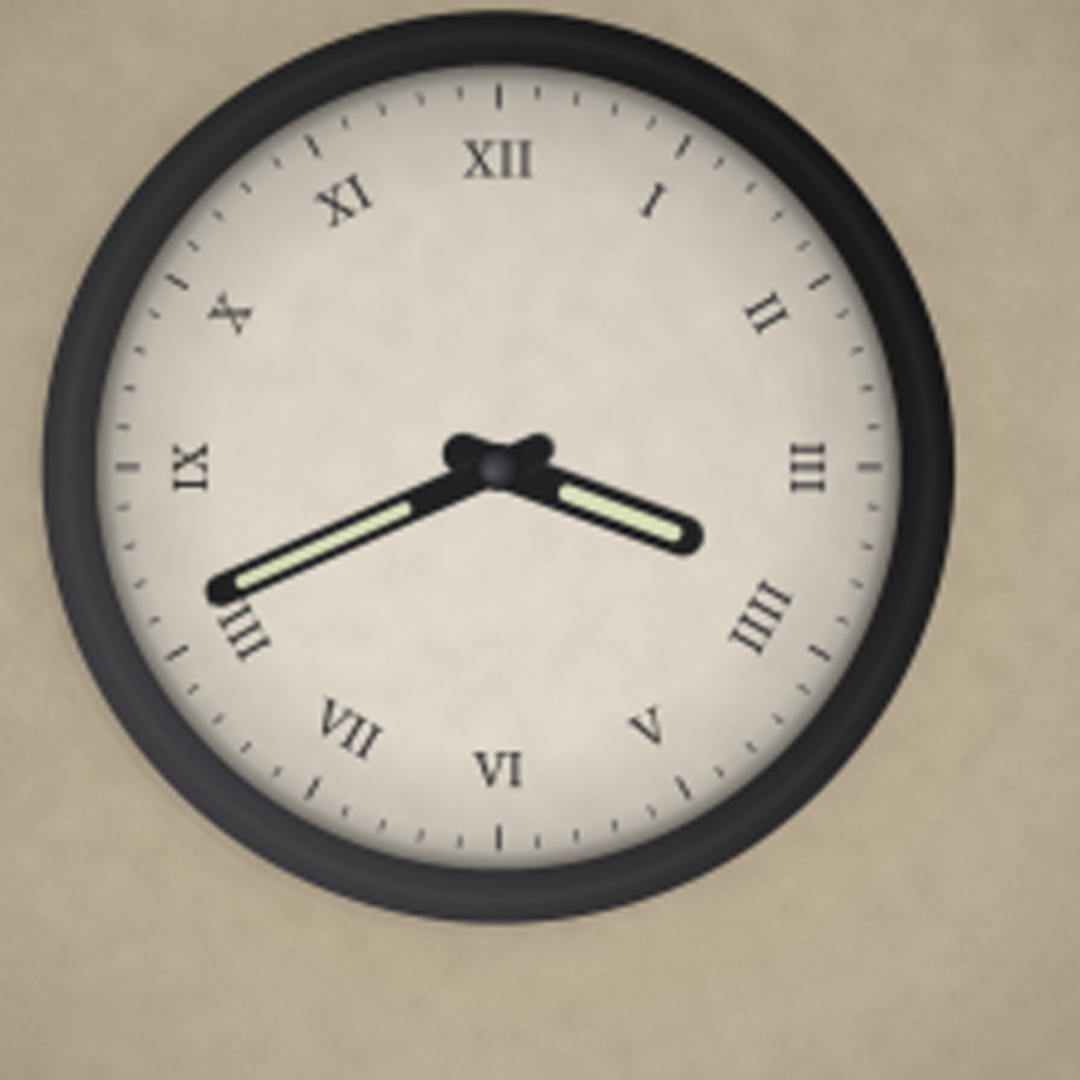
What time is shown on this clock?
3:41
